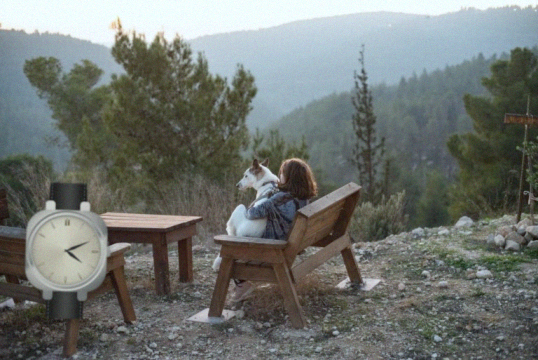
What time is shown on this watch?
4:11
